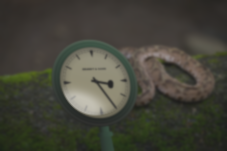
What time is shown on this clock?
3:25
